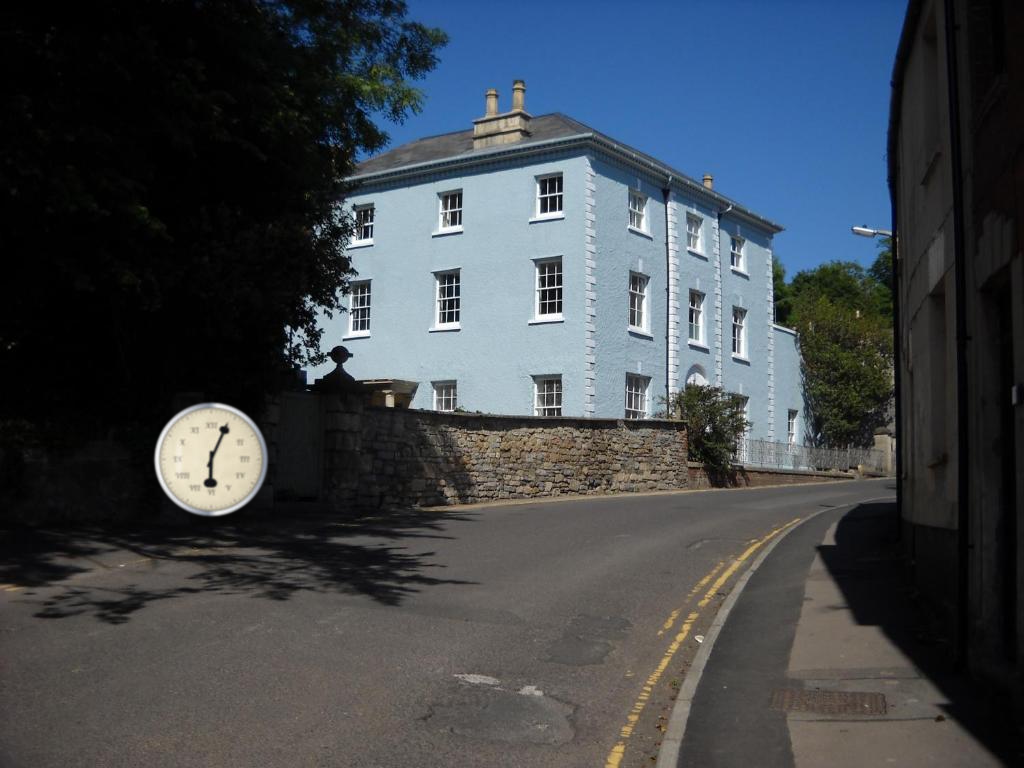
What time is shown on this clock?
6:04
